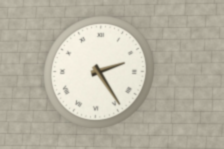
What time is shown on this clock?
2:24
